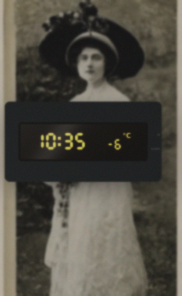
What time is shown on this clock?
10:35
